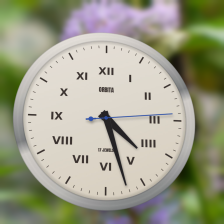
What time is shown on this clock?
4:27:14
